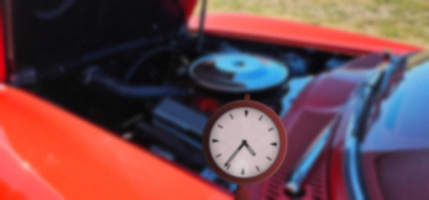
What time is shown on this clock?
4:36
